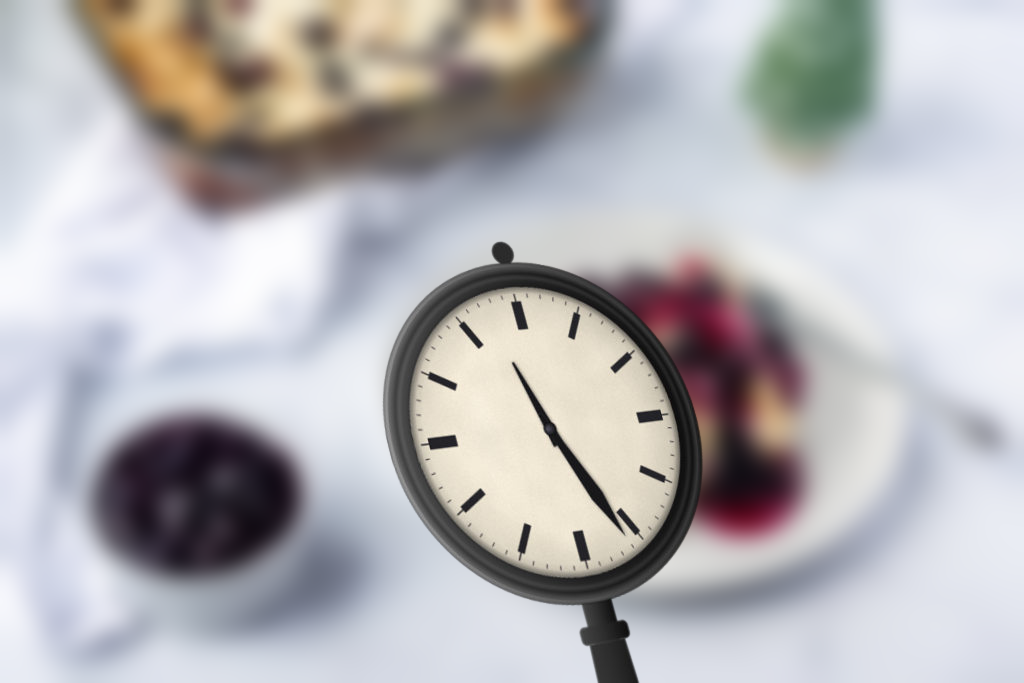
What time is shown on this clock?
11:26
